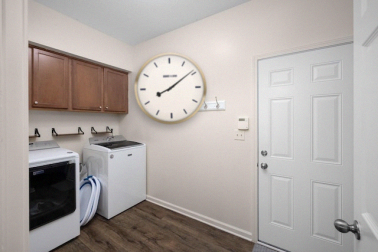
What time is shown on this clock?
8:09
